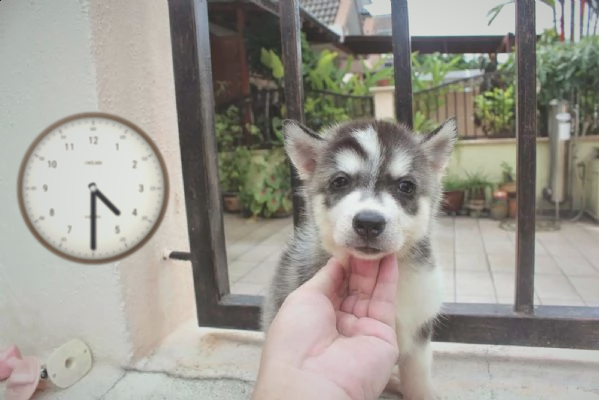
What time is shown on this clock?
4:30
